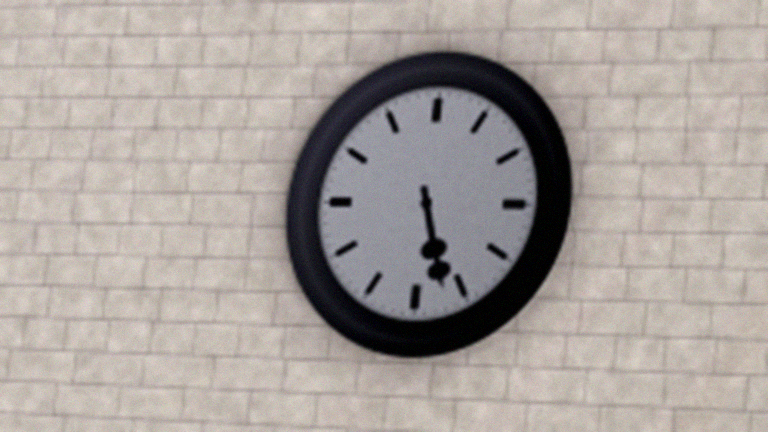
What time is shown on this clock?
5:27
